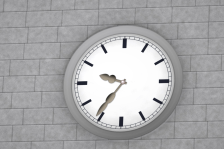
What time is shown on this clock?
9:36
